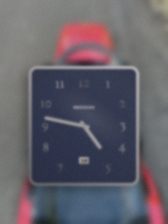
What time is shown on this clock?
4:47
